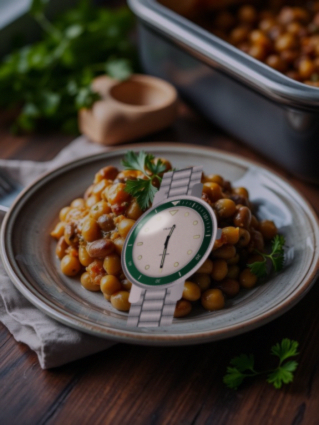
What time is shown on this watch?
12:30
